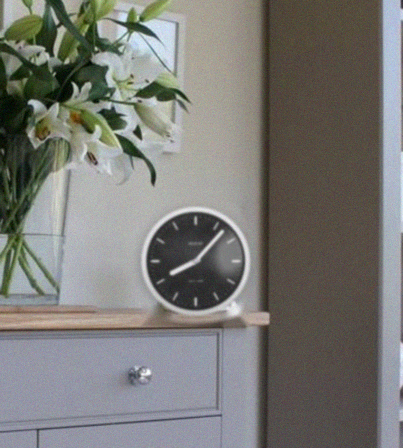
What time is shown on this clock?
8:07
